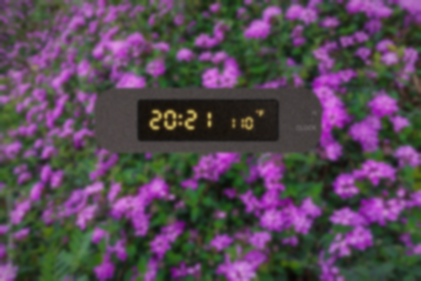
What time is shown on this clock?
20:21
